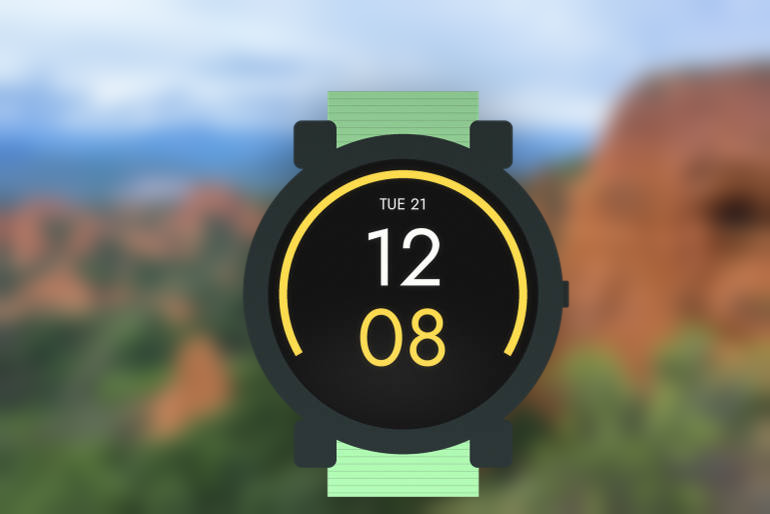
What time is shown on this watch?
12:08
